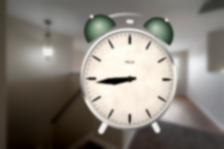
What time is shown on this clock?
8:44
